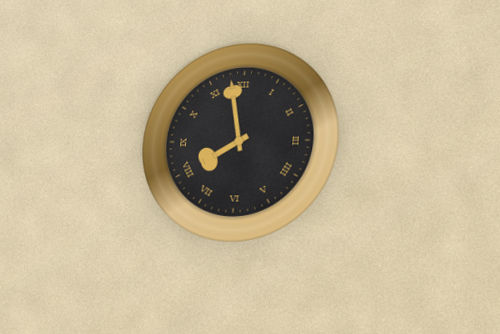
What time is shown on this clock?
7:58
